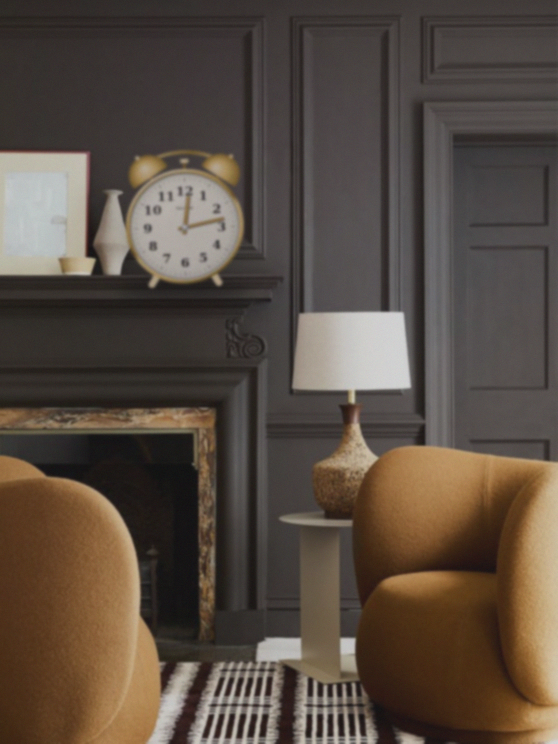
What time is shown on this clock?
12:13
